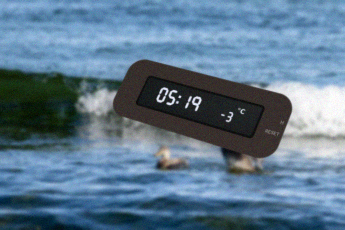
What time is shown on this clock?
5:19
